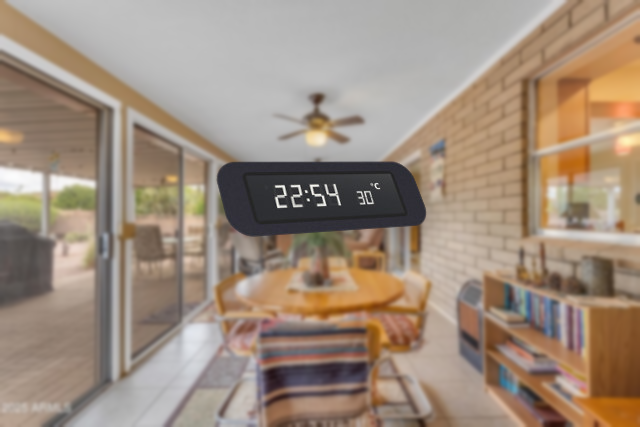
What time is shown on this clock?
22:54
